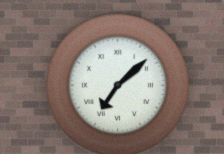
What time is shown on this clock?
7:08
